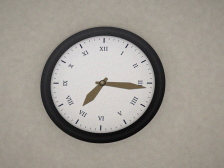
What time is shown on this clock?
7:16
